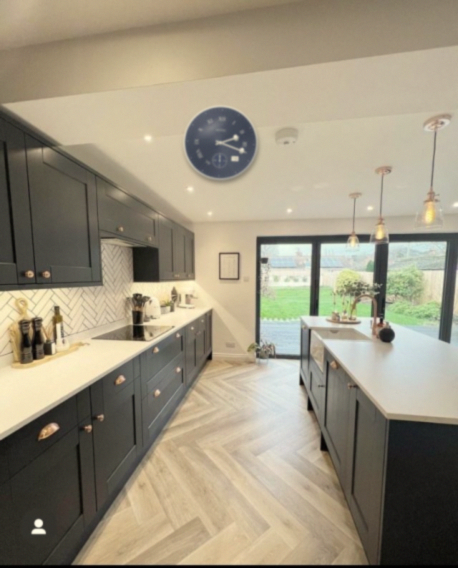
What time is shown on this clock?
2:18
